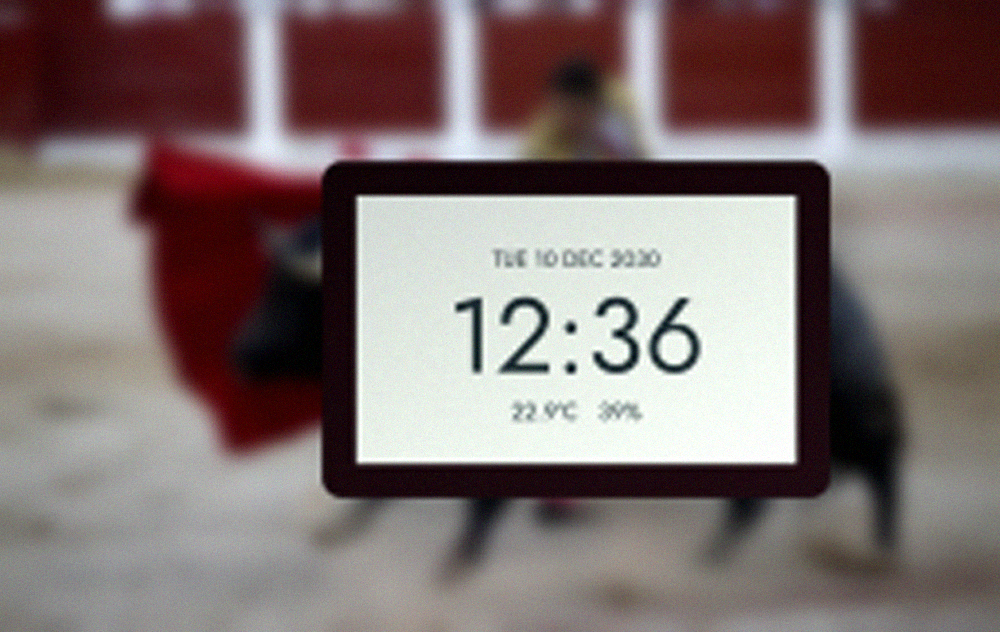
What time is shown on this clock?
12:36
